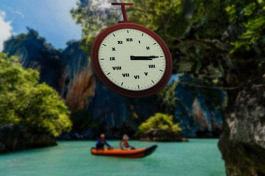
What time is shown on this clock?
3:15
